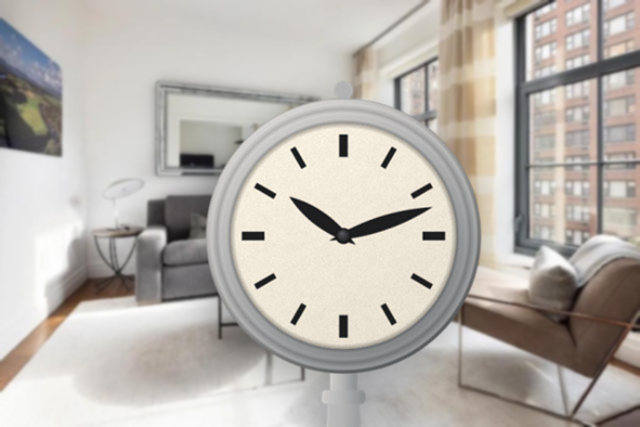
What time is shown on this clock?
10:12
